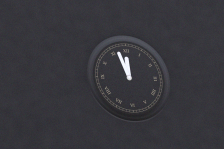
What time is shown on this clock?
11:57
